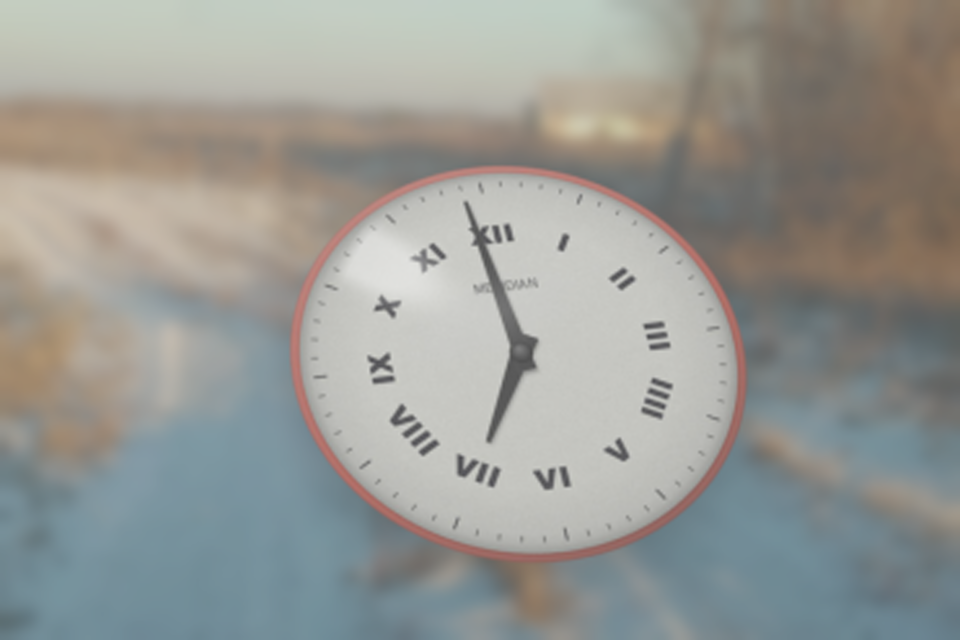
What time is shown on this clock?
6:59
